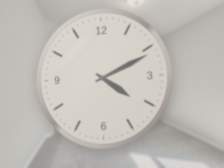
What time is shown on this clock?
4:11
